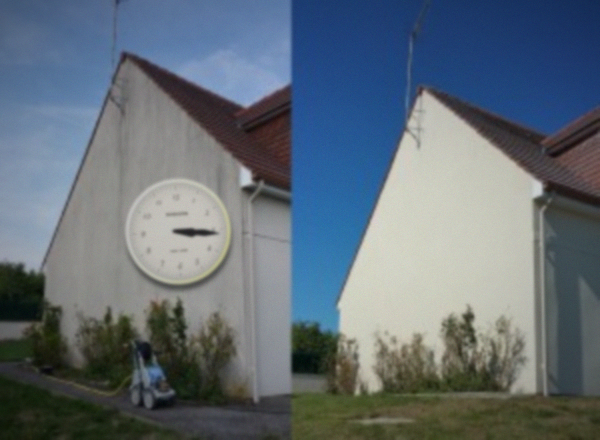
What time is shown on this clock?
3:16
